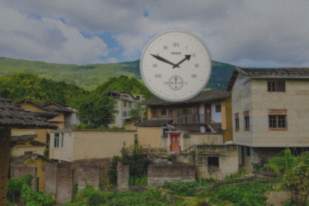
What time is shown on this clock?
1:49
